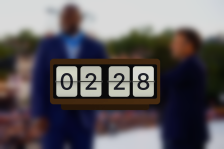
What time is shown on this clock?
2:28
